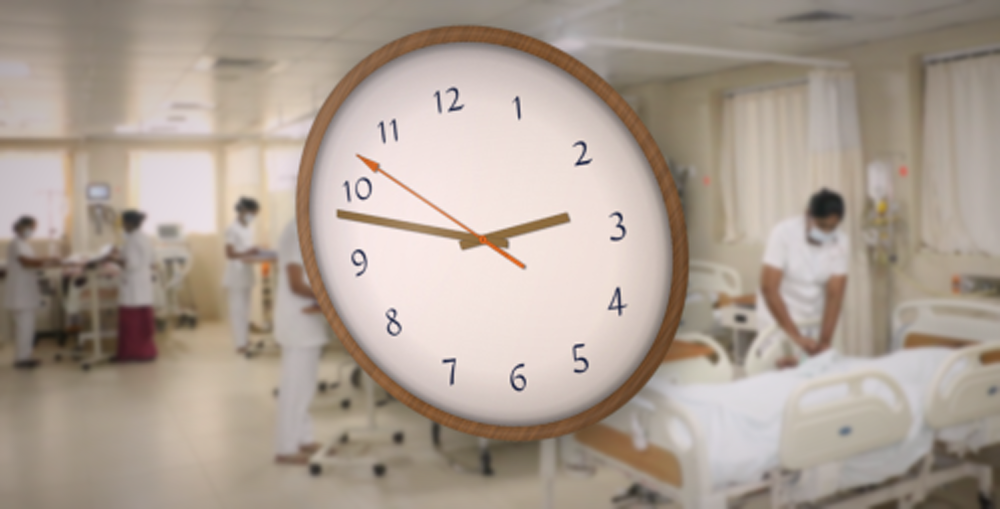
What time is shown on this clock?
2:47:52
